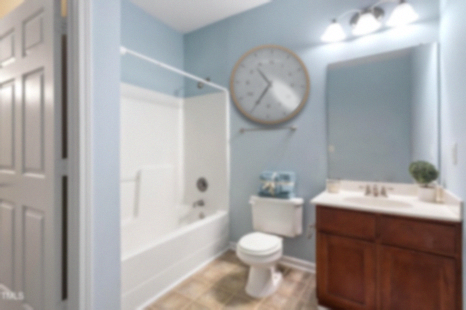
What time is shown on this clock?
10:35
